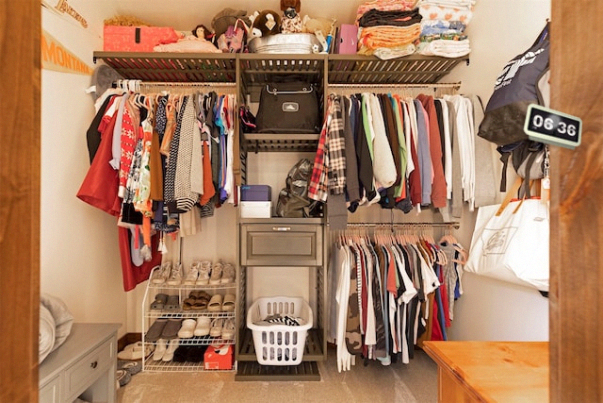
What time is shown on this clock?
6:36
